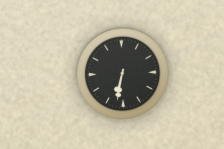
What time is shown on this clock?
6:32
